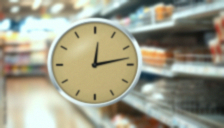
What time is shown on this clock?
12:13
